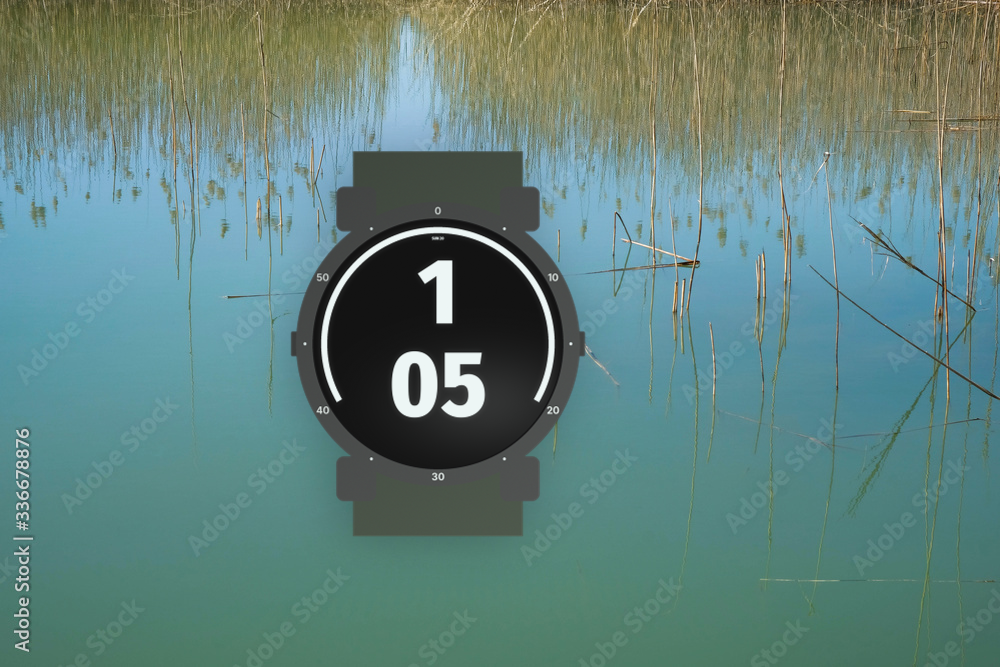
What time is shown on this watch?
1:05
